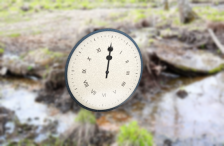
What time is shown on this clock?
12:00
